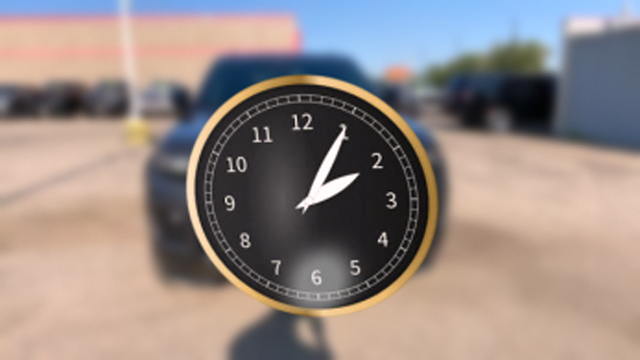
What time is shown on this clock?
2:05
